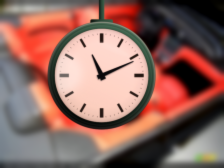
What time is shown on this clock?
11:11
